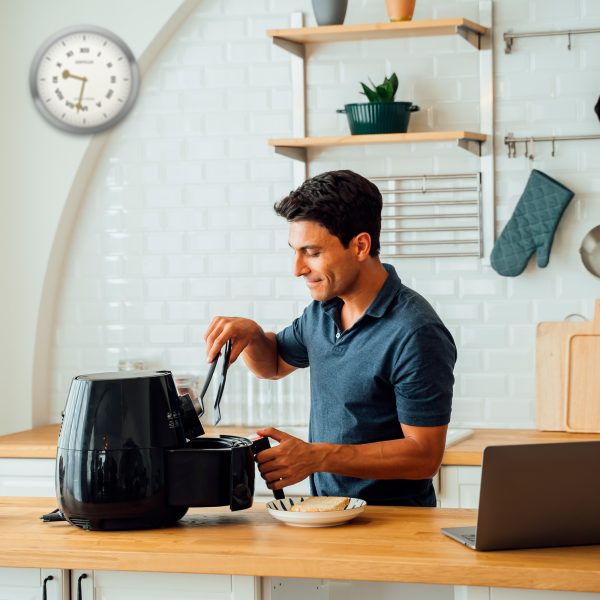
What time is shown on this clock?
9:32
